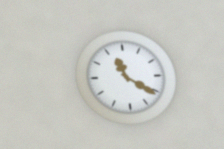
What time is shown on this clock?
11:21
